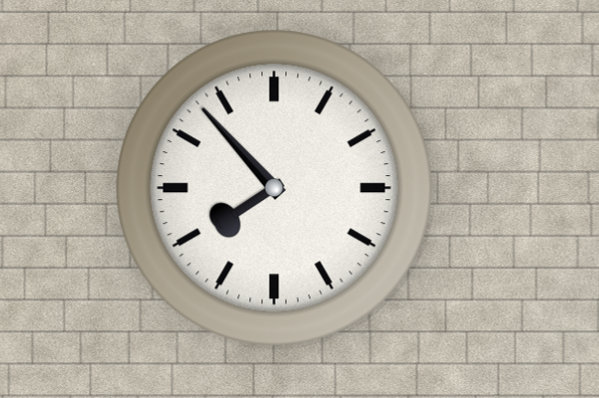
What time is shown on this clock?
7:53
